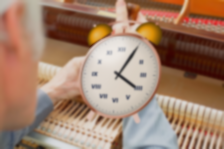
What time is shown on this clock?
4:05
